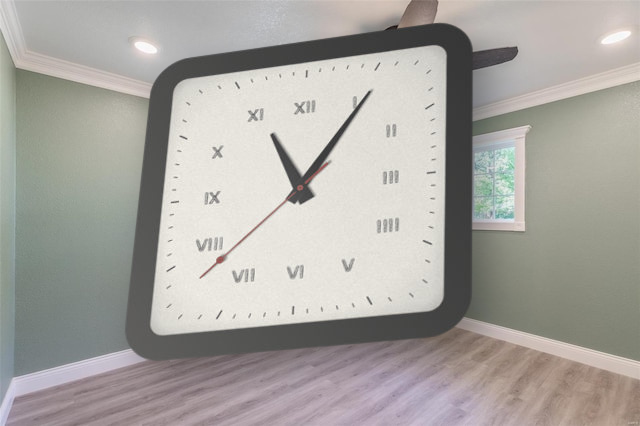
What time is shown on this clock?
11:05:38
